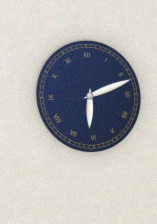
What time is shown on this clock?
6:12
